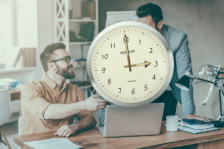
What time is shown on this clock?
3:00
